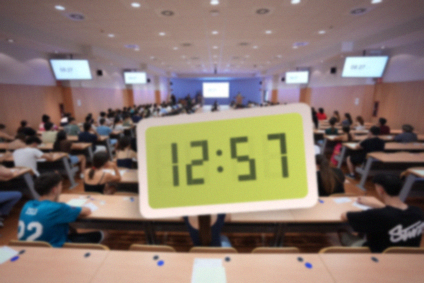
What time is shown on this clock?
12:57
